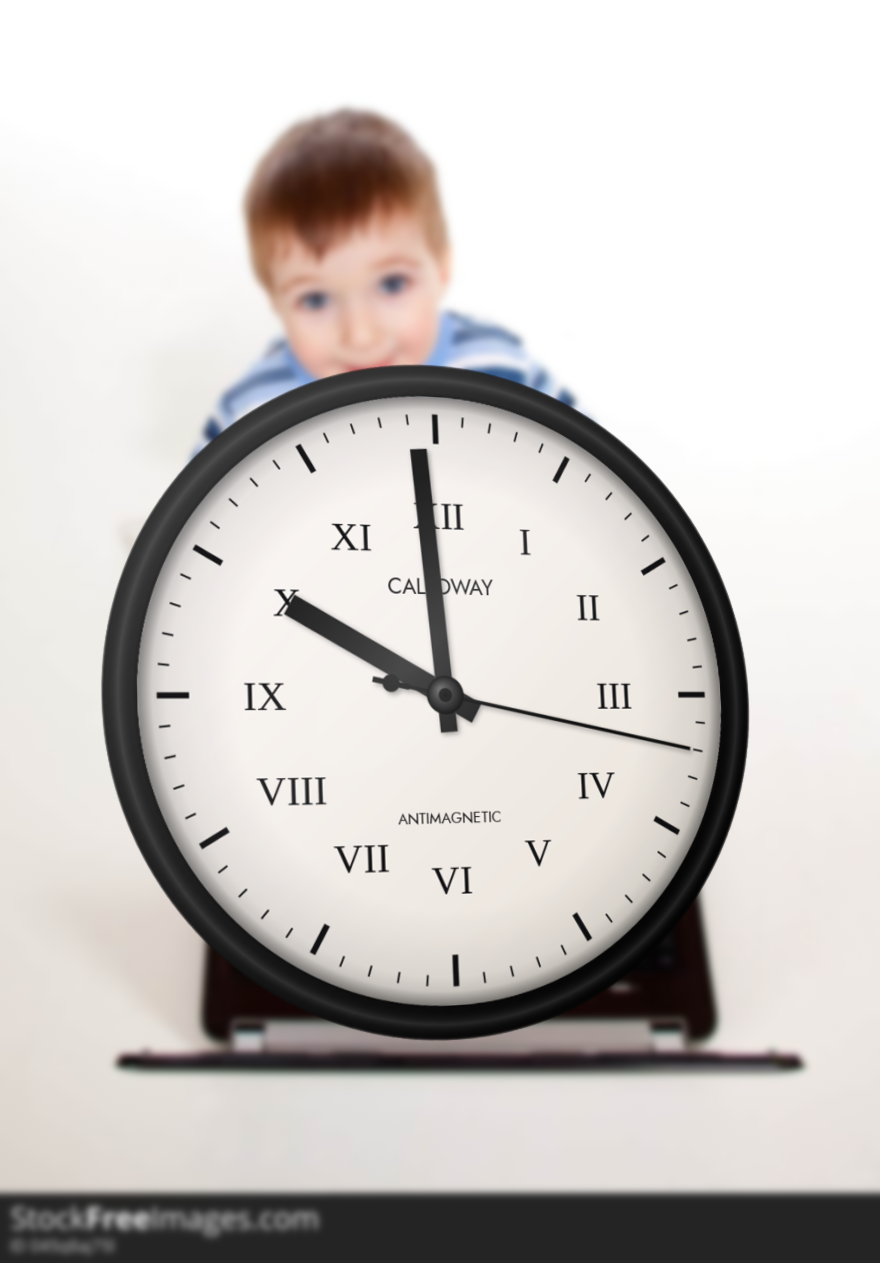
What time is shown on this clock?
9:59:17
